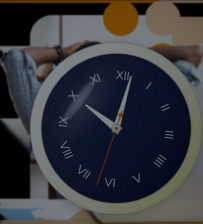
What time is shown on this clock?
10:01:32
